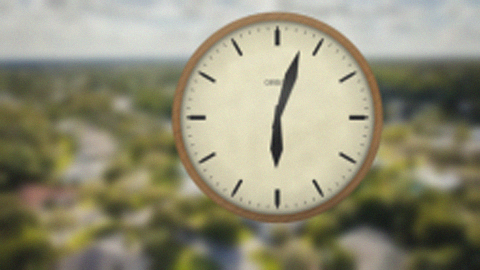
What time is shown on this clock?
6:03
